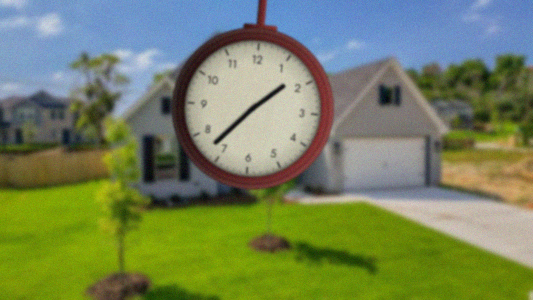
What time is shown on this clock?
1:37
